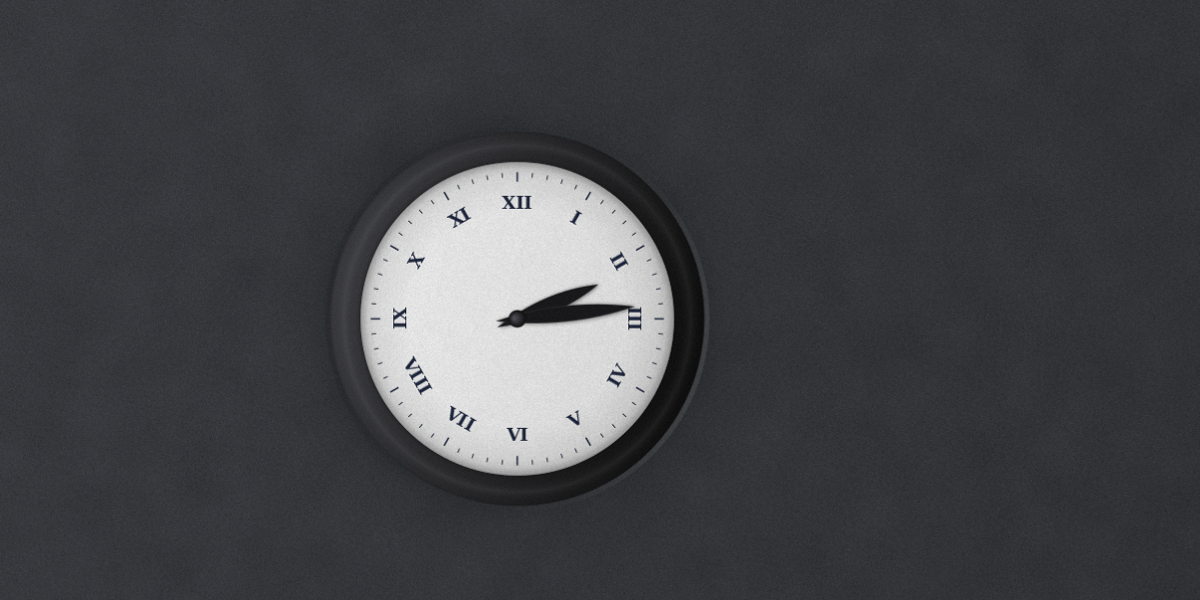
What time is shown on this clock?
2:14
